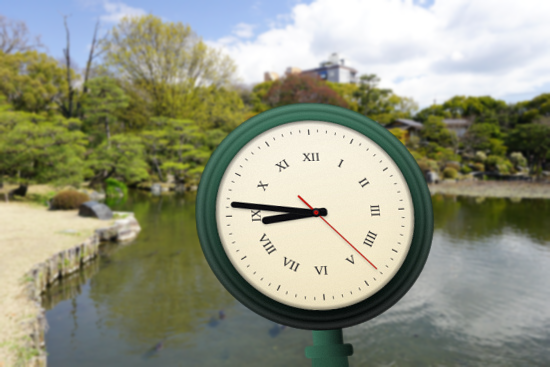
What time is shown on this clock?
8:46:23
